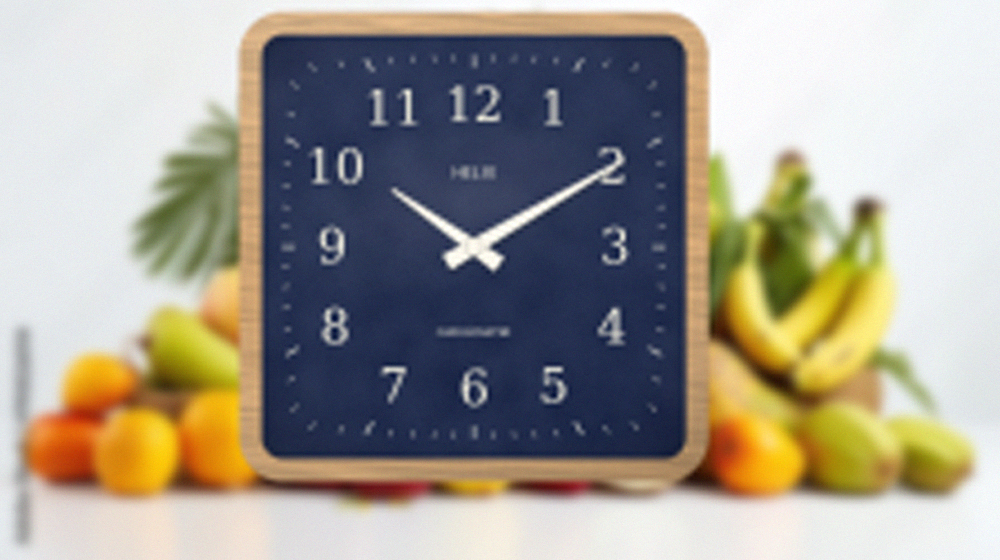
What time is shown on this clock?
10:10
